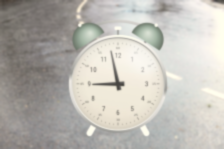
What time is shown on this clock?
8:58
